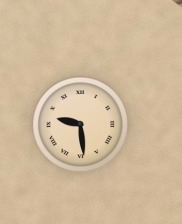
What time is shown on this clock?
9:29
